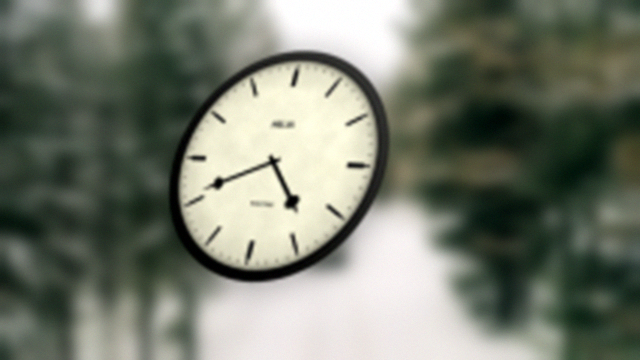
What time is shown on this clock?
4:41
